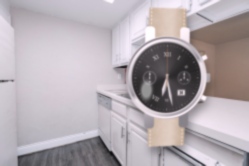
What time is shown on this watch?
6:28
